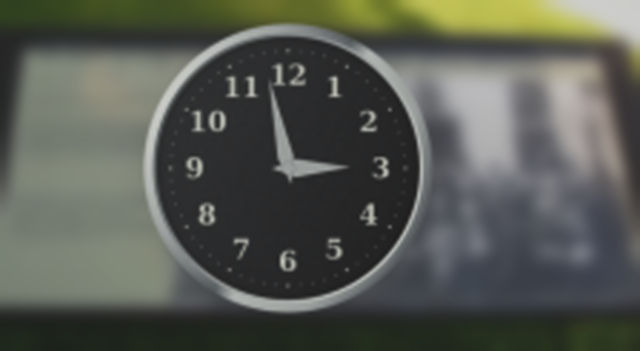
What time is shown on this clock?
2:58
